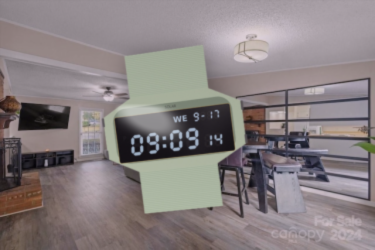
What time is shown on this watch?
9:09:14
